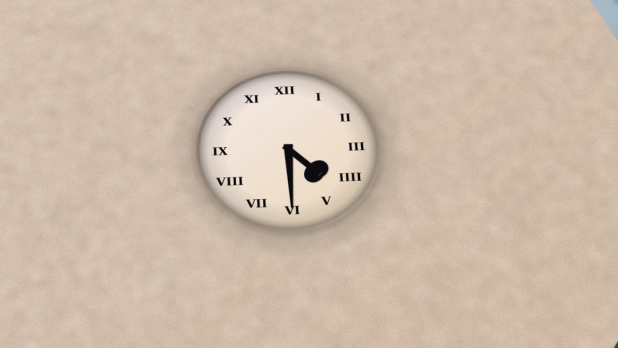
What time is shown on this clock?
4:30
